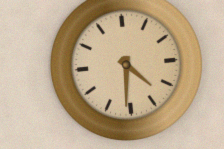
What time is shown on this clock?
4:31
